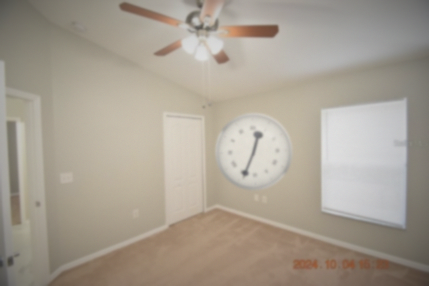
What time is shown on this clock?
12:34
